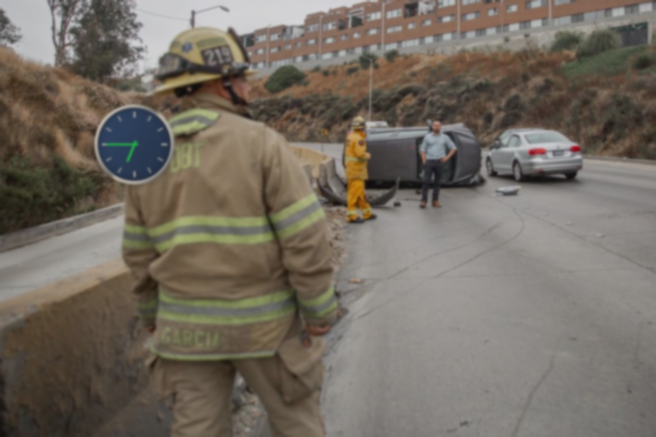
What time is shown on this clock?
6:45
